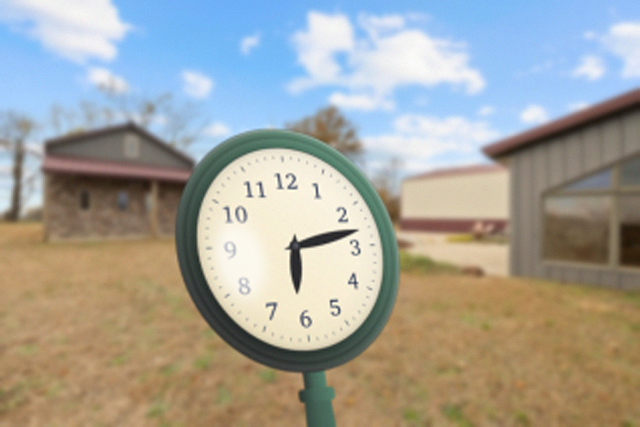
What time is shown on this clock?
6:13
